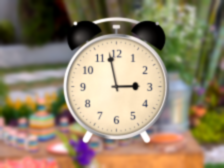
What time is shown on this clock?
2:58
